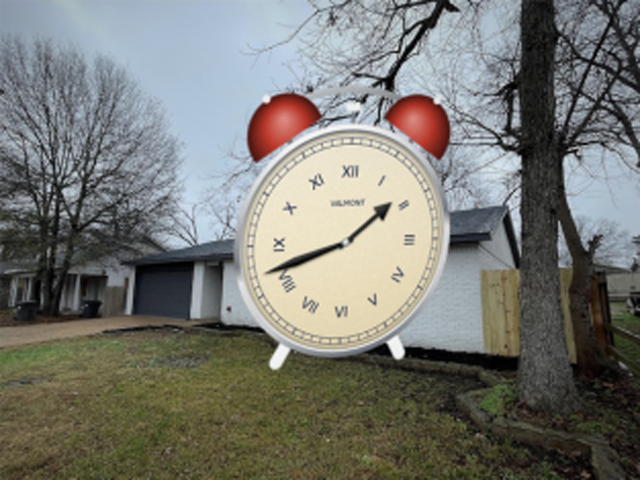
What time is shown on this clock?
1:42
